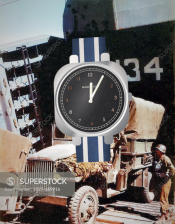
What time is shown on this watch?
12:05
